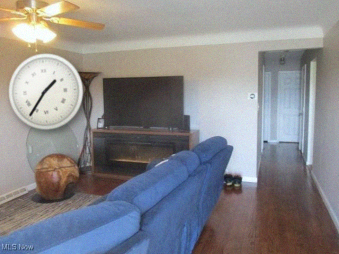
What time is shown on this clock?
1:36
